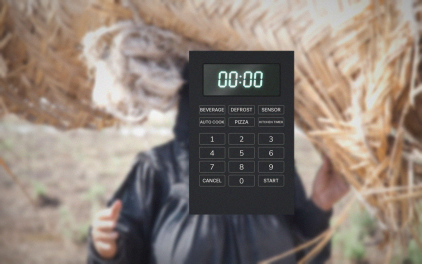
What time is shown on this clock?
0:00
